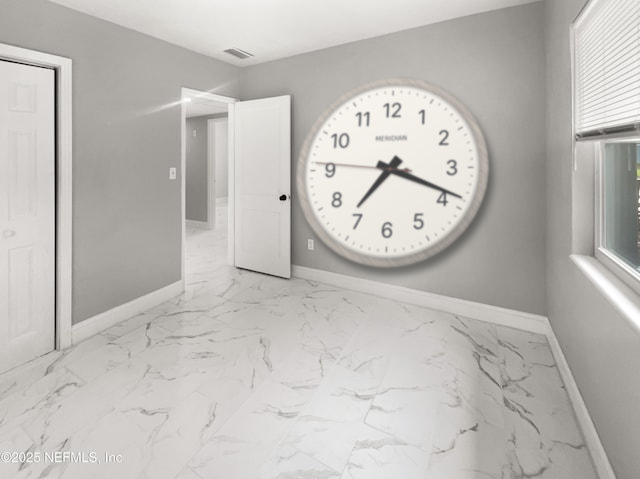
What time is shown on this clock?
7:18:46
